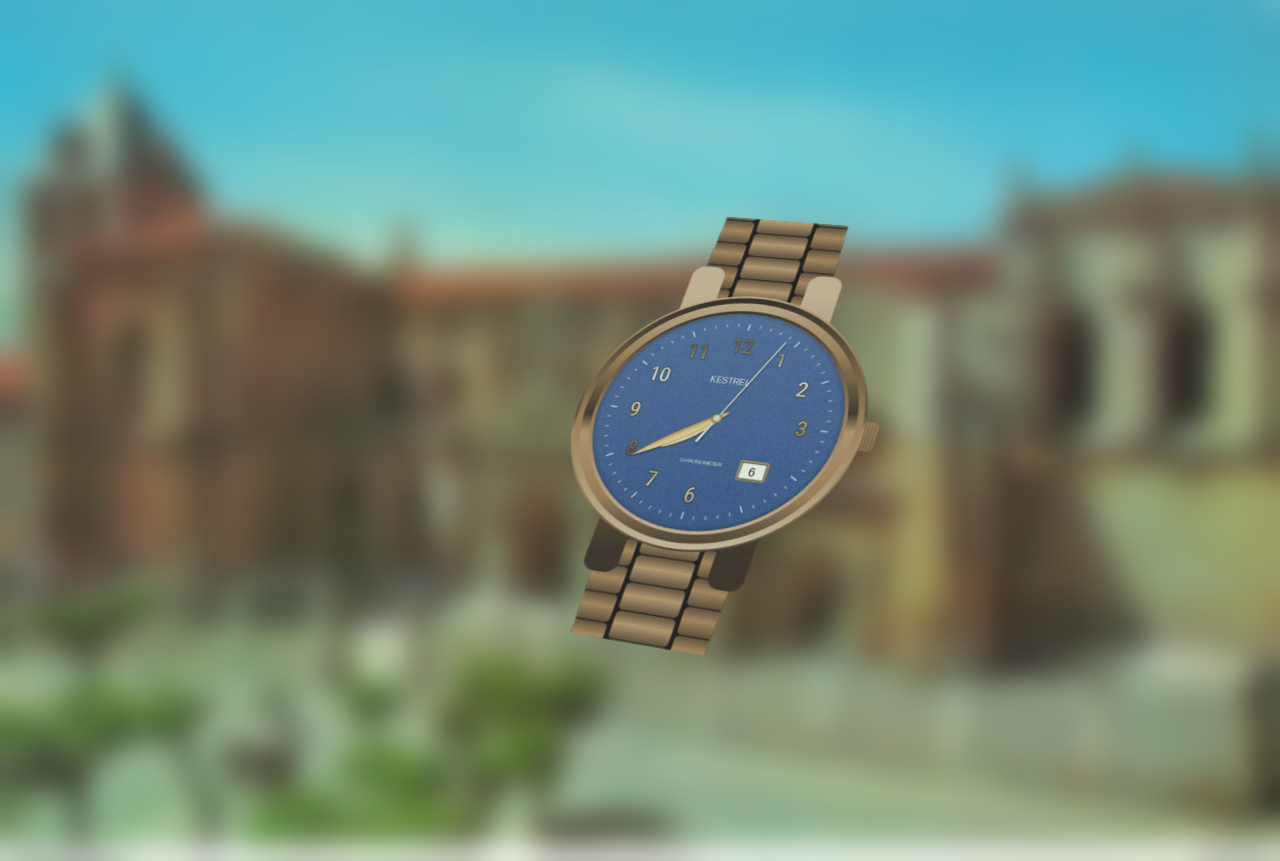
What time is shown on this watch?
7:39:04
